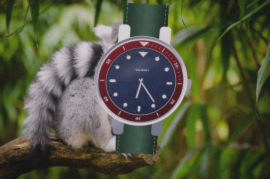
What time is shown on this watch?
6:24
